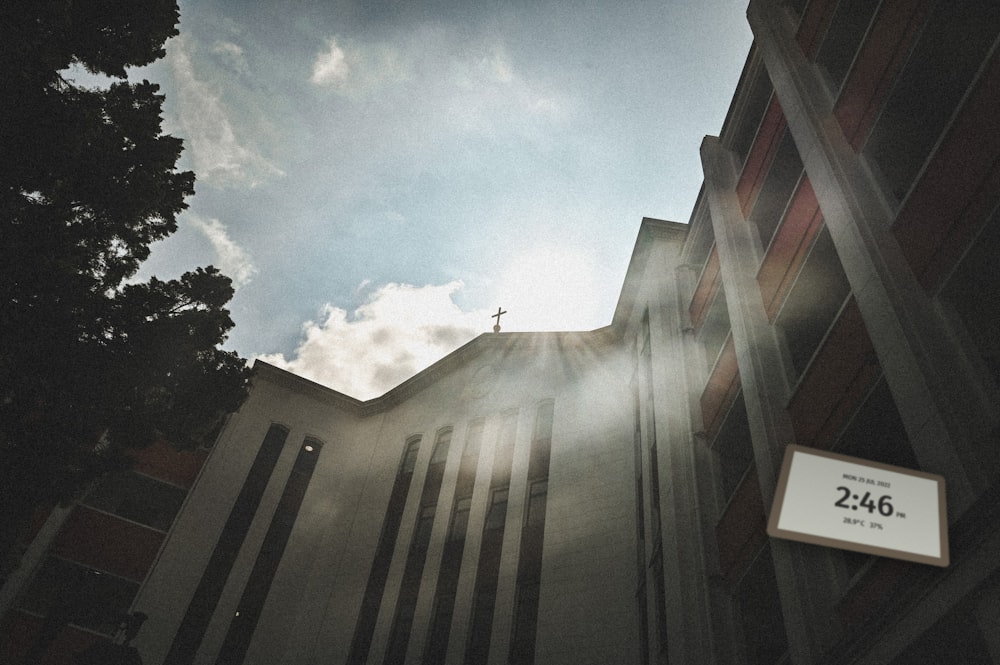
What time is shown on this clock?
2:46
